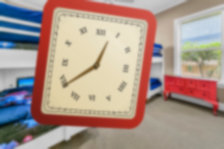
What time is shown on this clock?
12:39
